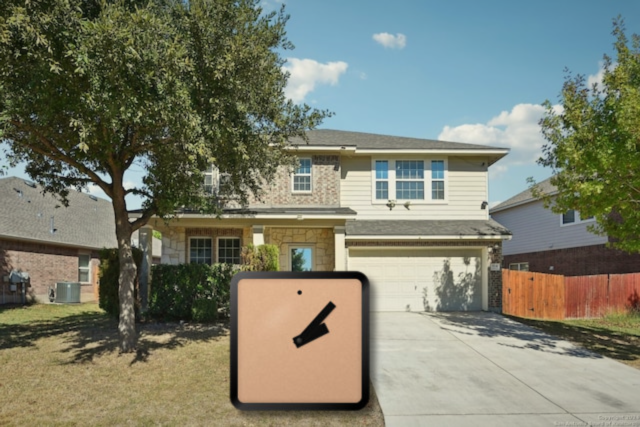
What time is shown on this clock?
2:07
